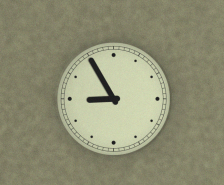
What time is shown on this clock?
8:55
